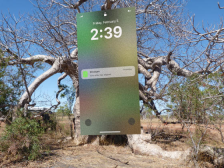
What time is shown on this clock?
2:39
